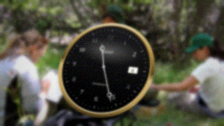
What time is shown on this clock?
11:26
